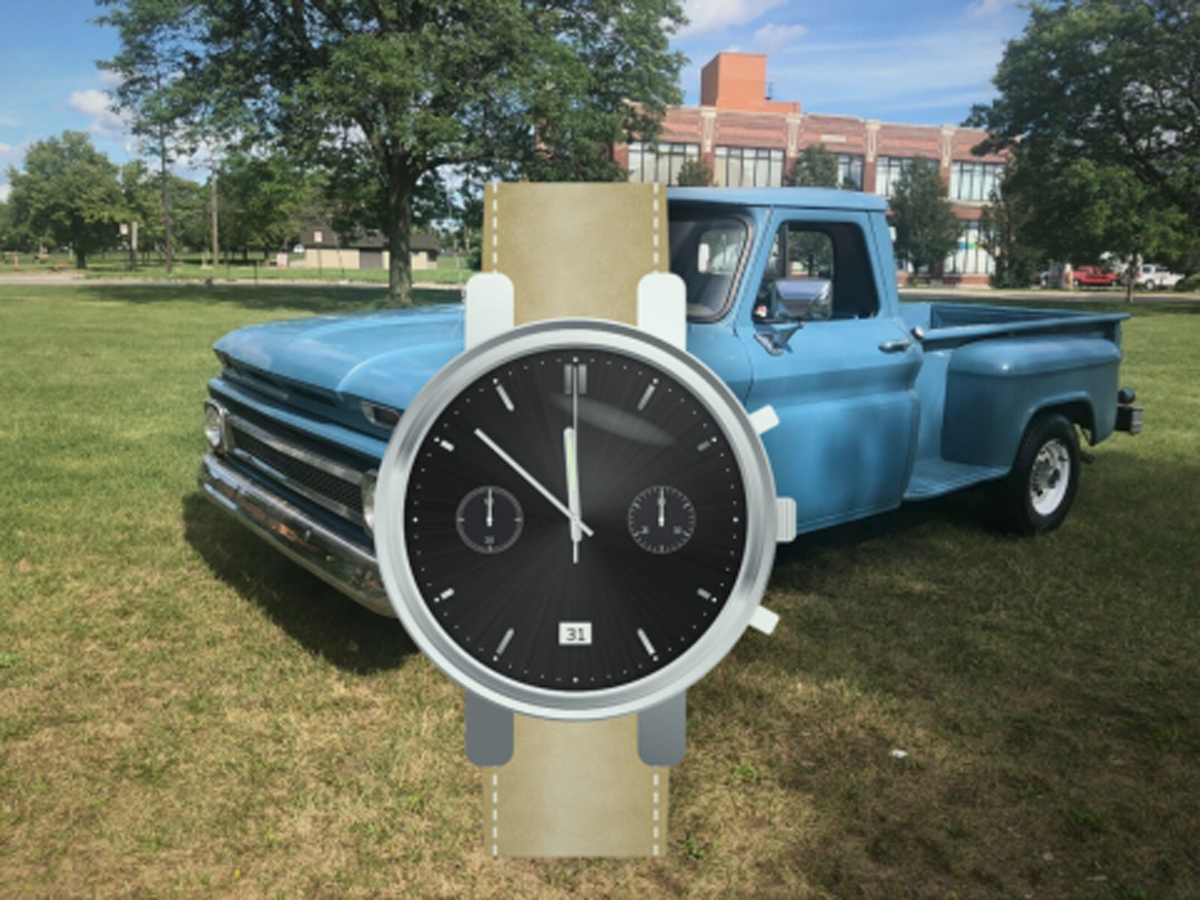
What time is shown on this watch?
11:52
